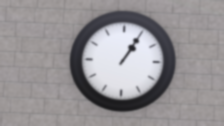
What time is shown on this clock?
1:05
